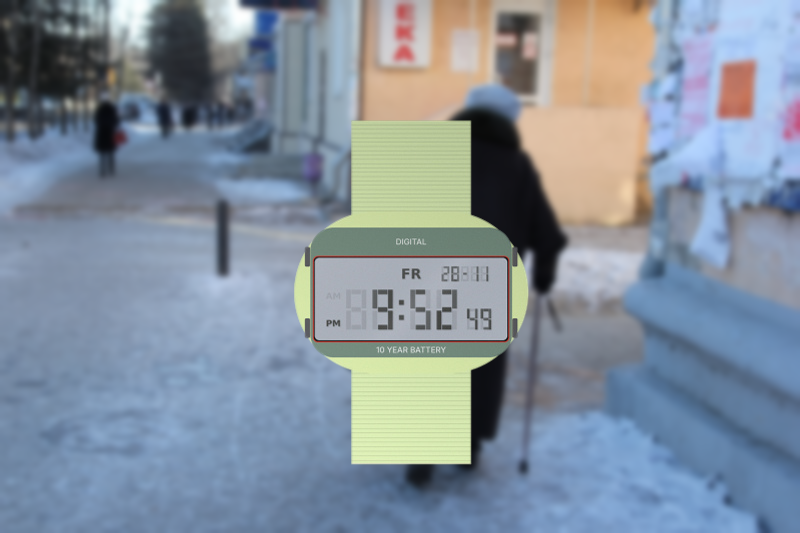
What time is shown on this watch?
9:52:49
